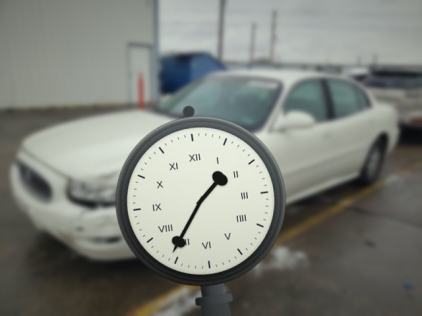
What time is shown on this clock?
1:36
